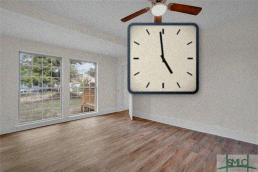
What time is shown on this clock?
4:59
